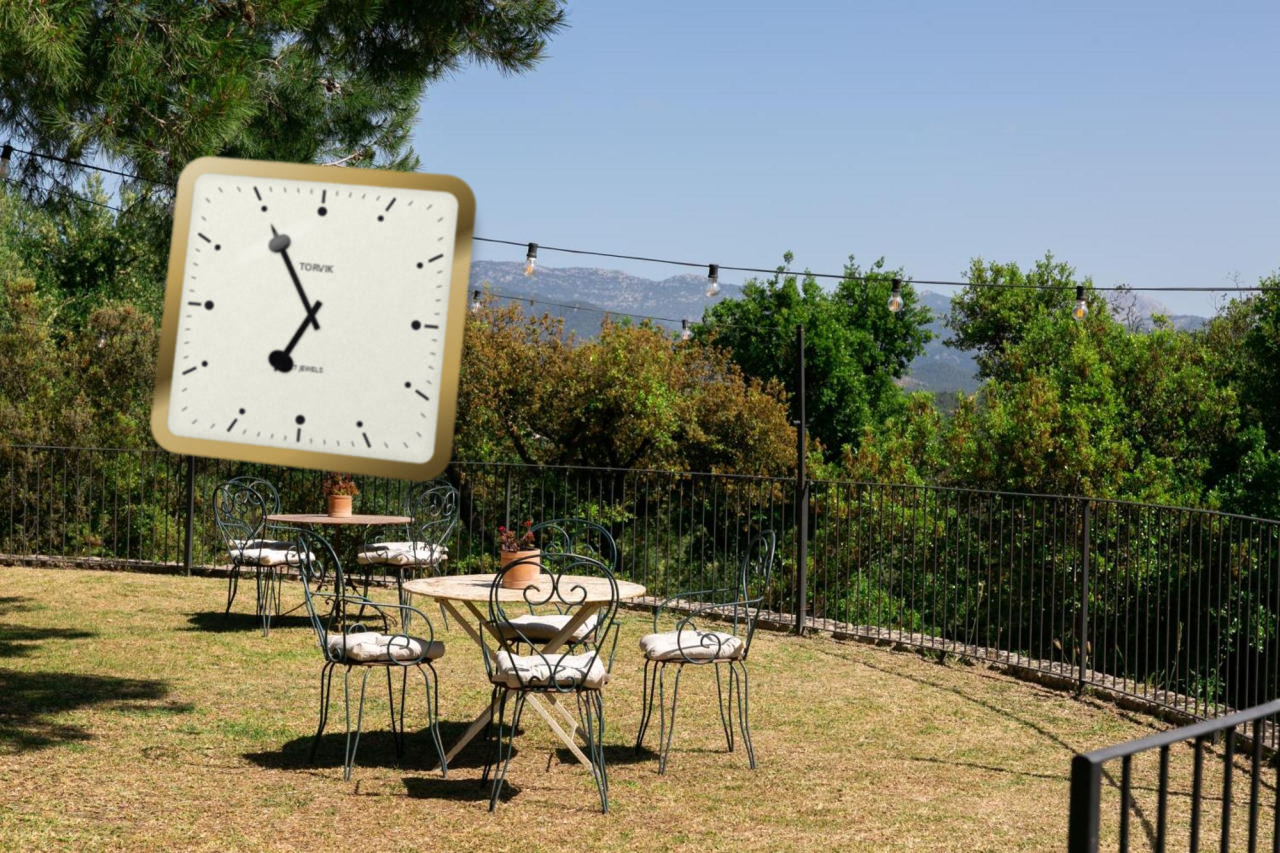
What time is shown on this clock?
6:55
